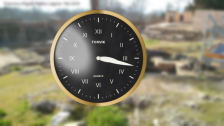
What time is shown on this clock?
3:17
